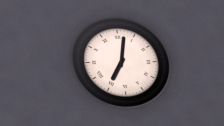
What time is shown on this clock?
7:02
